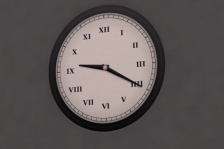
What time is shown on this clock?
9:20
